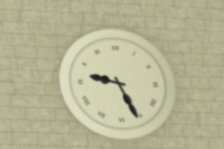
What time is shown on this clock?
9:26
